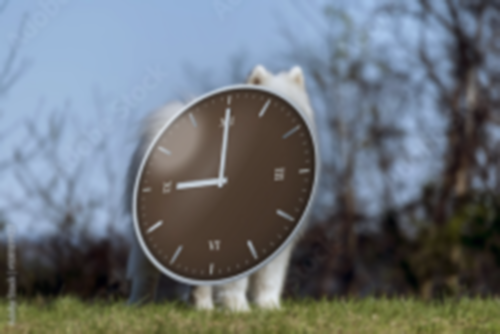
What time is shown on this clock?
9:00
